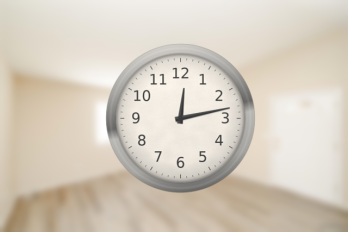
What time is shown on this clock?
12:13
